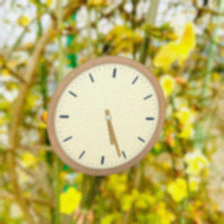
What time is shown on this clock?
5:26
